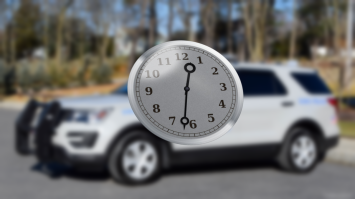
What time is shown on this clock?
12:32
